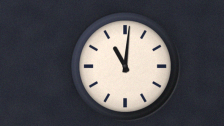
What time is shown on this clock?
11:01
